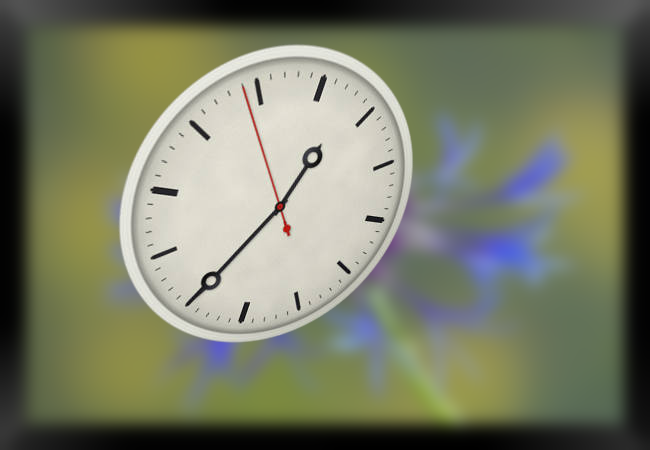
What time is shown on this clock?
12:34:54
